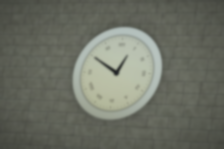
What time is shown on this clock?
12:50
